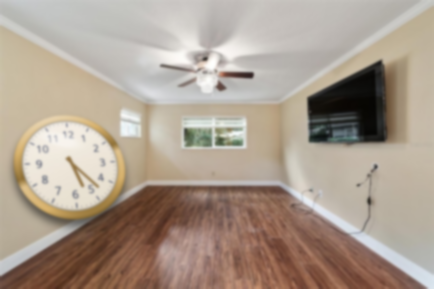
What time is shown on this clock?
5:23
